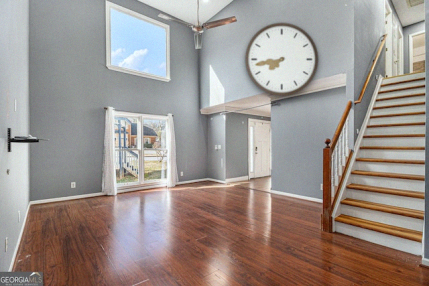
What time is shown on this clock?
7:43
